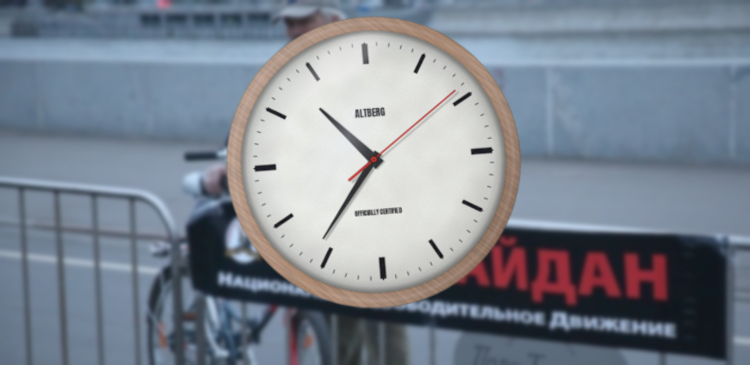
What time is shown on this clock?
10:36:09
